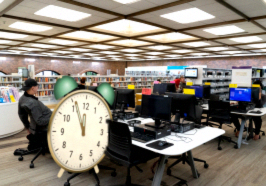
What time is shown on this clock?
11:56
